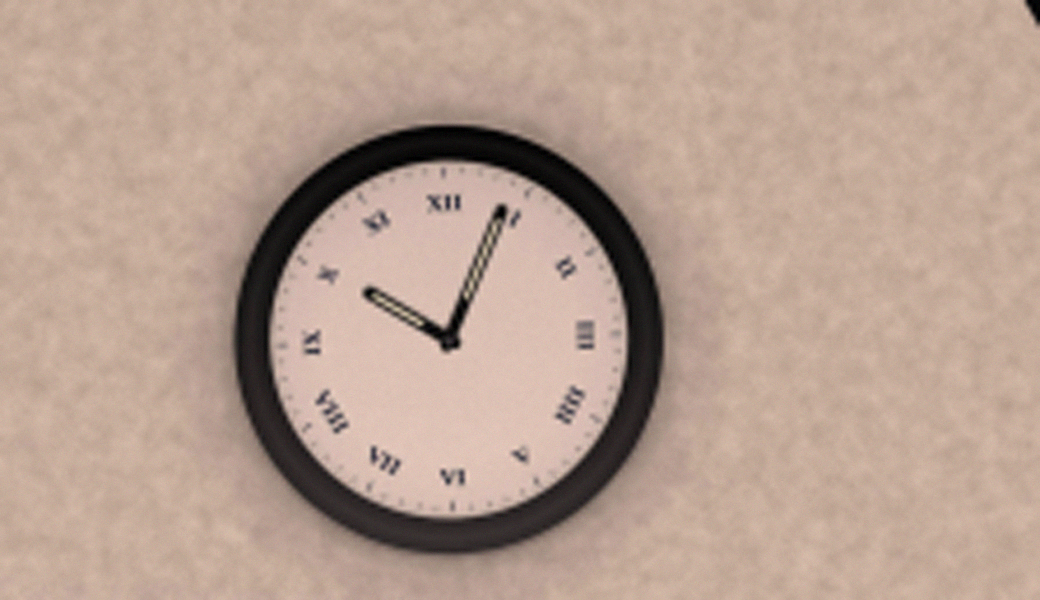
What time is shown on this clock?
10:04
